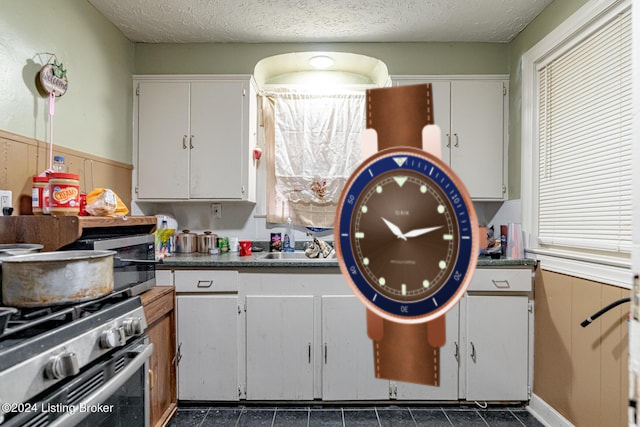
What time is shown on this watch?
10:13
